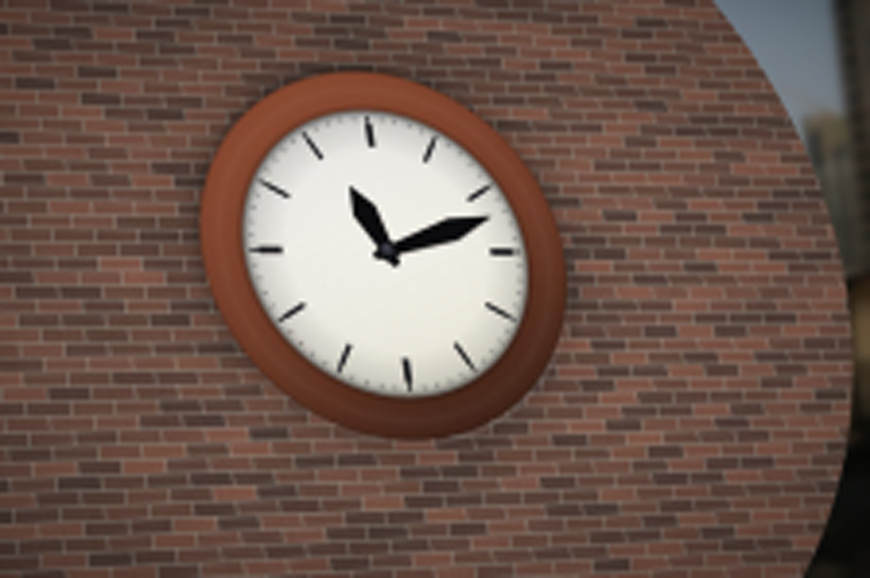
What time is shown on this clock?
11:12
